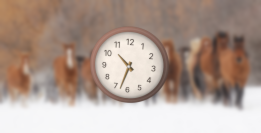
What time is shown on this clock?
10:33
